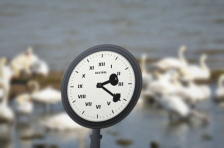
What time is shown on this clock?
2:21
